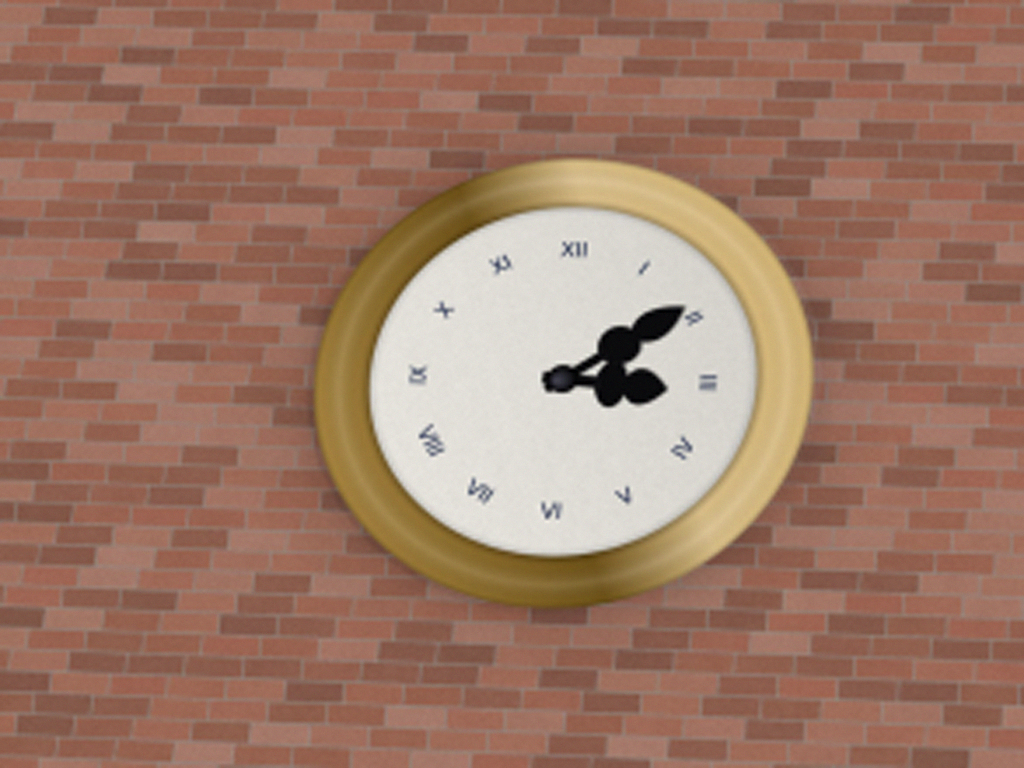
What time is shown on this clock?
3:09
